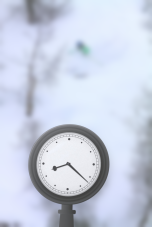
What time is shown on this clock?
8:22
